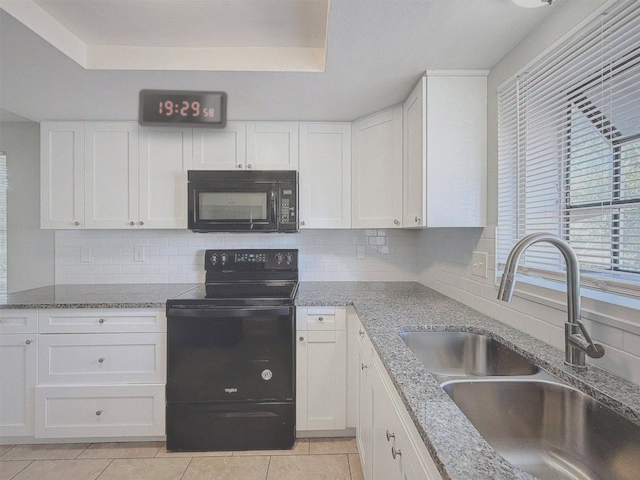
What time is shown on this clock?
19:29
